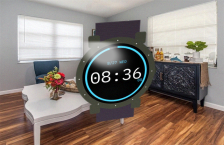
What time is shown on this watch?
8:36
